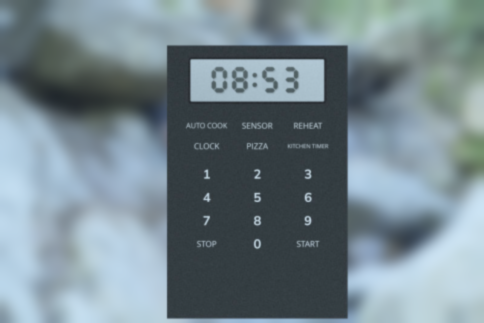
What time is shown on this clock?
8:53
